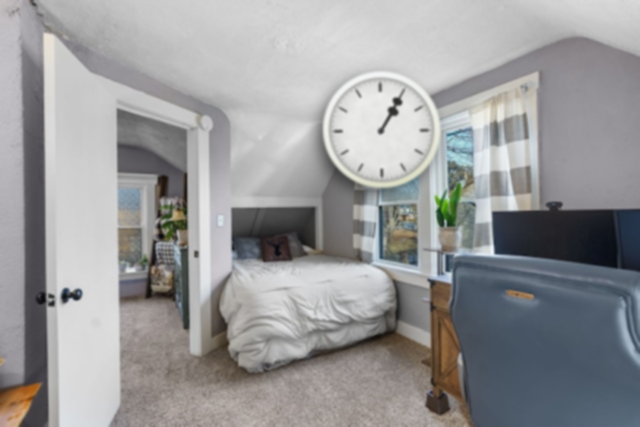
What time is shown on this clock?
1:05
